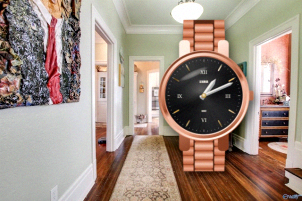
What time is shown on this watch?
1:11
